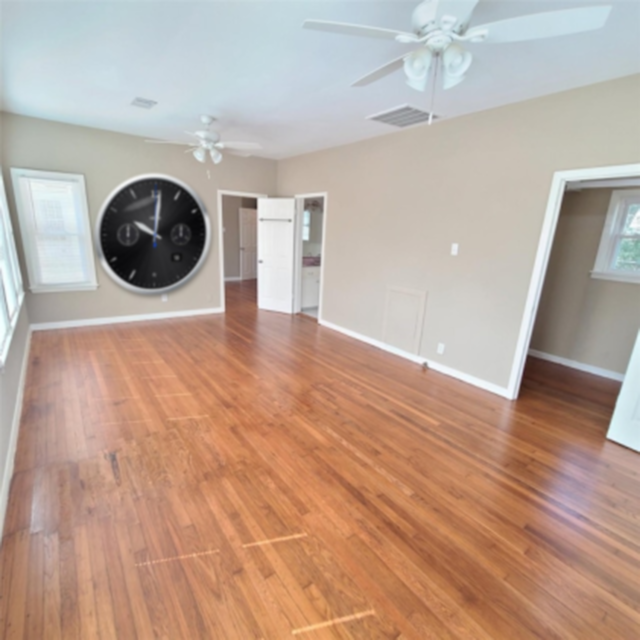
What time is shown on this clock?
10:01
